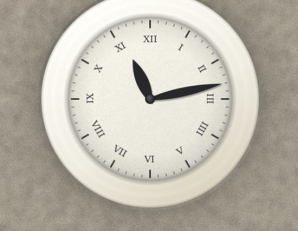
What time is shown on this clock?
11:13
